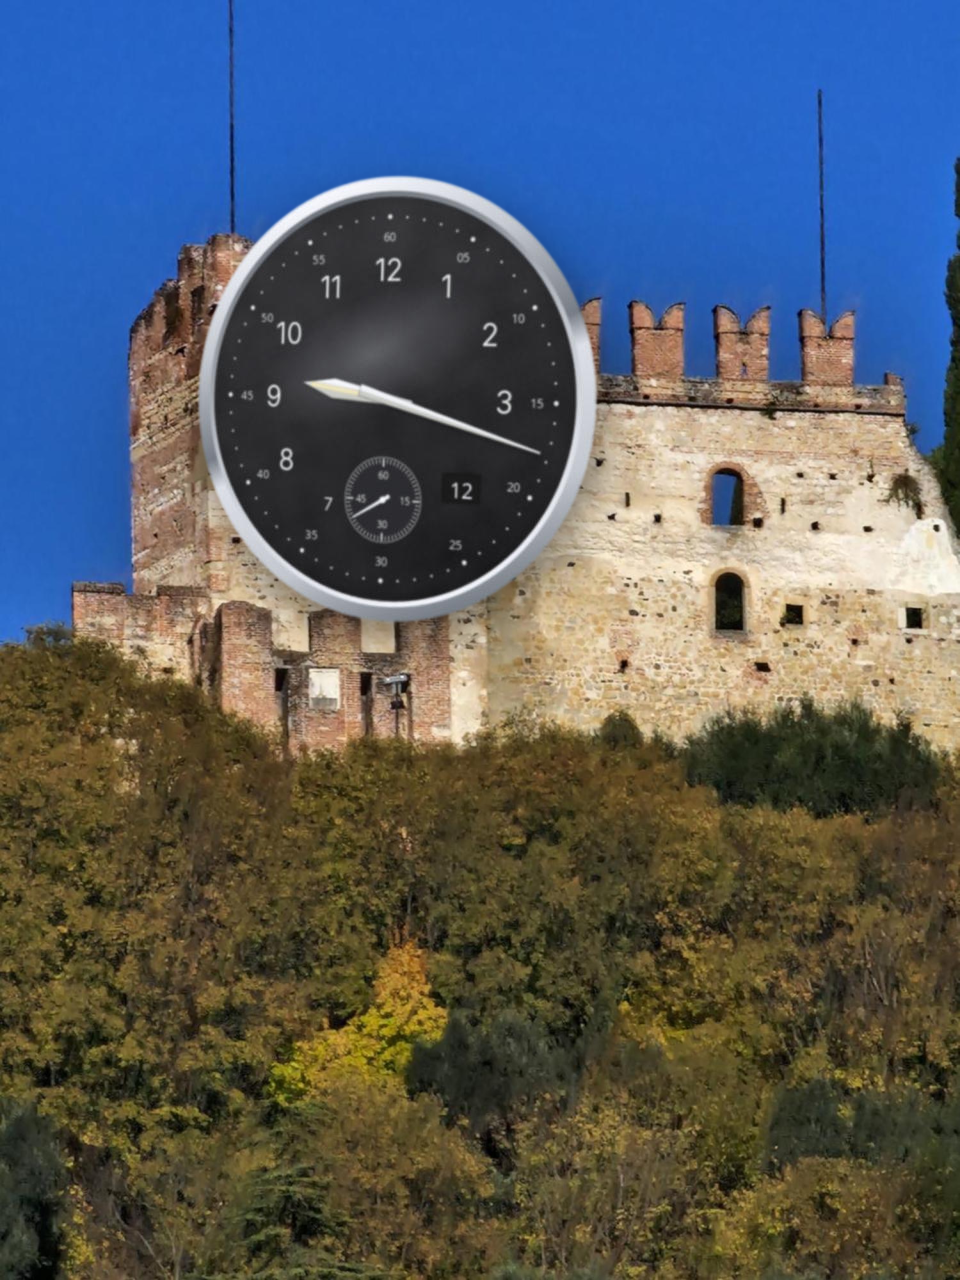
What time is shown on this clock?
9:17:40
